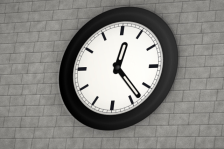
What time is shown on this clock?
12:23
